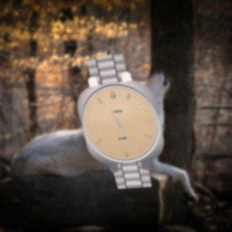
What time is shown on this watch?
11:27
